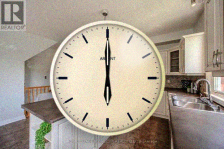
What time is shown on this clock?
6:00
